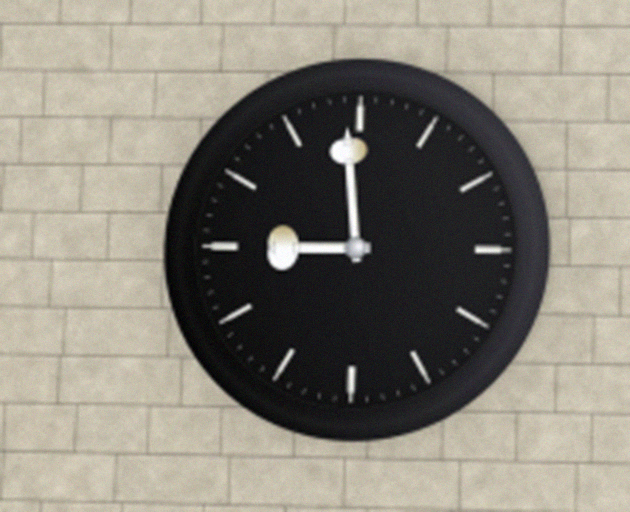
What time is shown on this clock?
8:59
